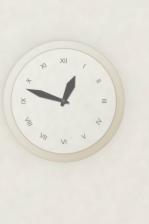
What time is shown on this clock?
12:48
